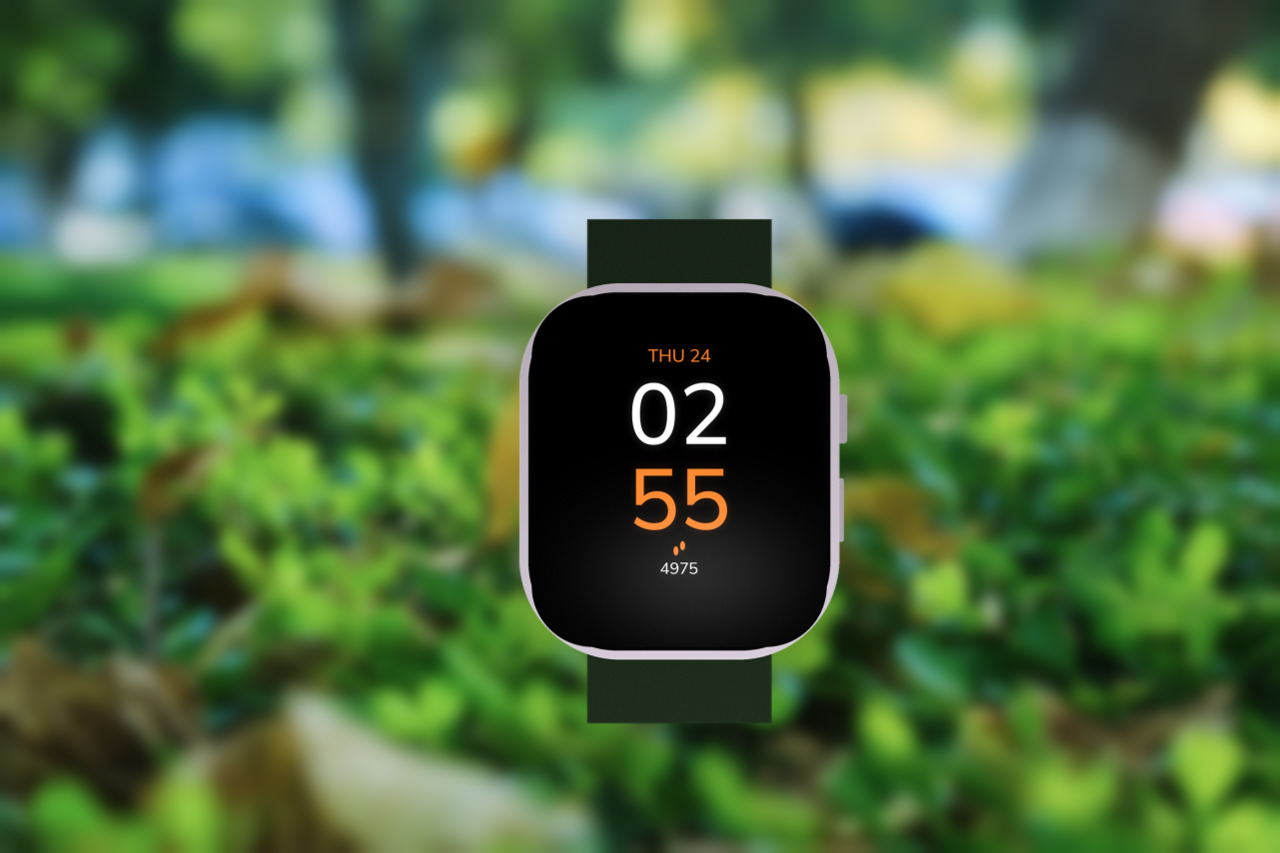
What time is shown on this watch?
2:55
